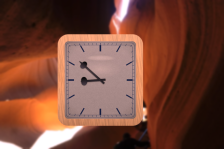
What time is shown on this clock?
8:52
